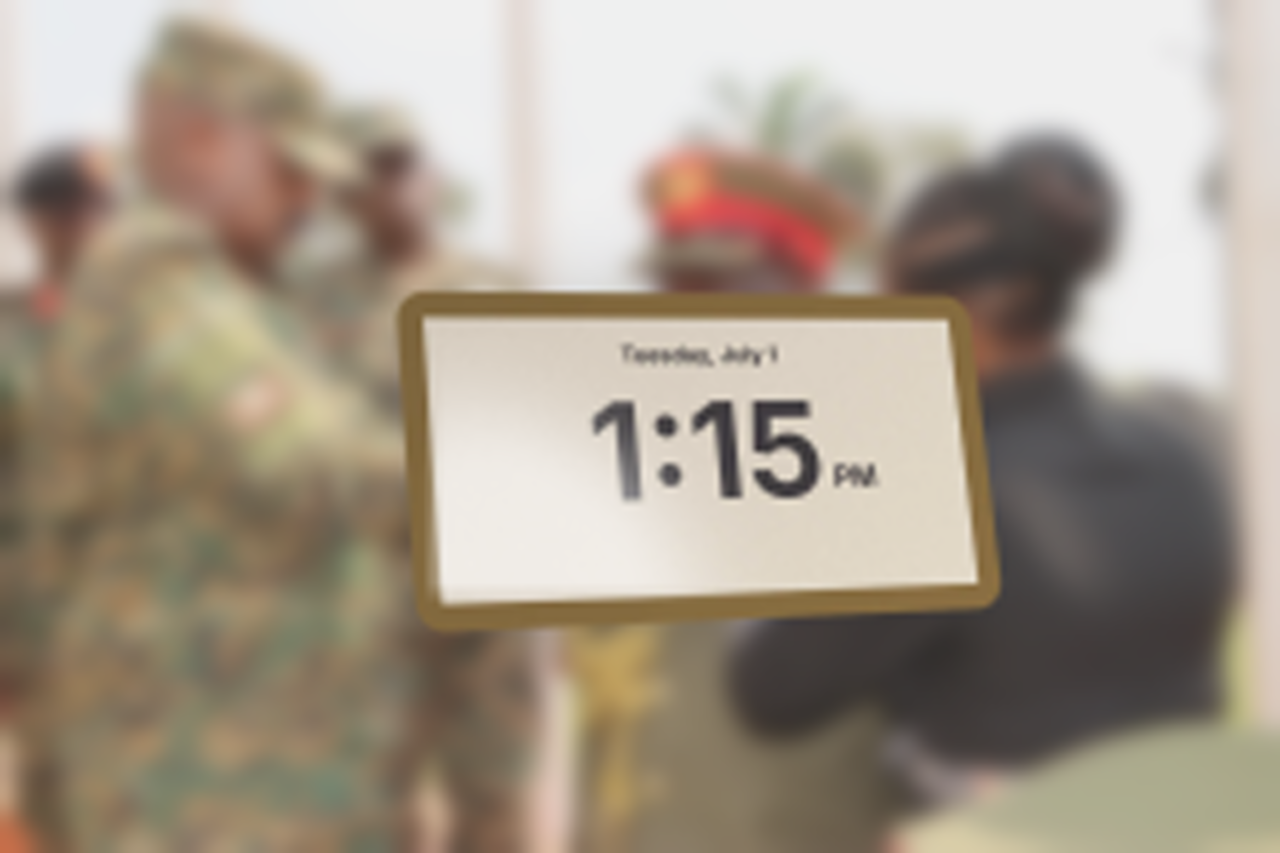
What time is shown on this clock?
1:15
